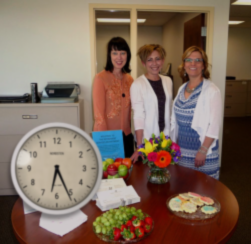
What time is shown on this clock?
6:26
